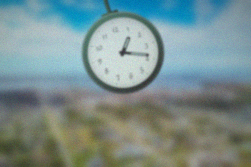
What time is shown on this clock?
1:19
